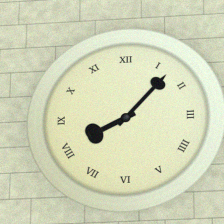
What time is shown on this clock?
8:07
